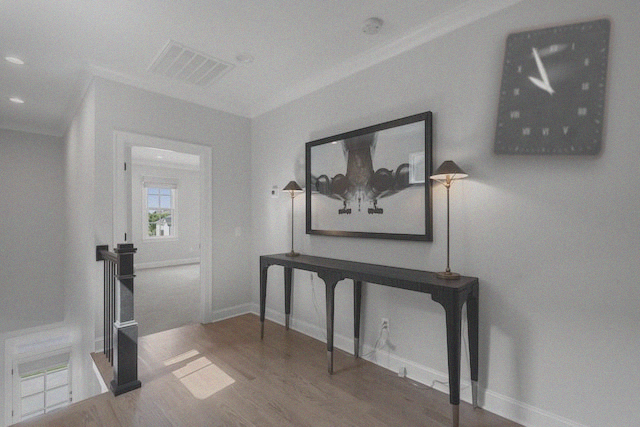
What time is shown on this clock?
9:55
